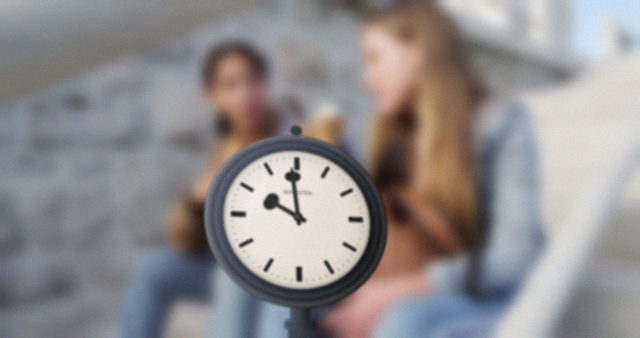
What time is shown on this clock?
9:59
